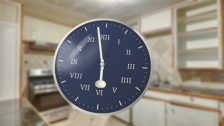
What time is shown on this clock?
5:58
